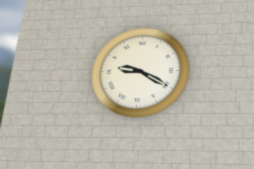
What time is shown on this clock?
9:20
